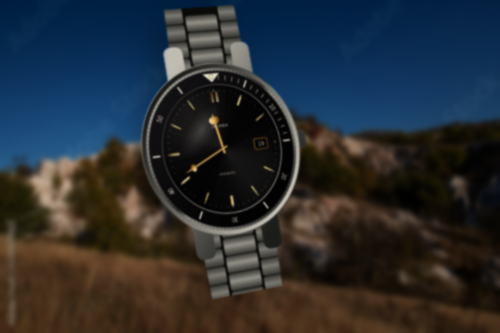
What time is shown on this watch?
11:41
